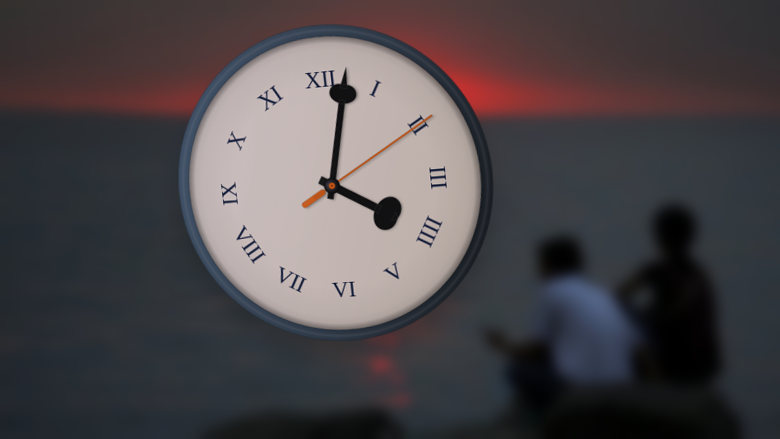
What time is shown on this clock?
4:02:10
